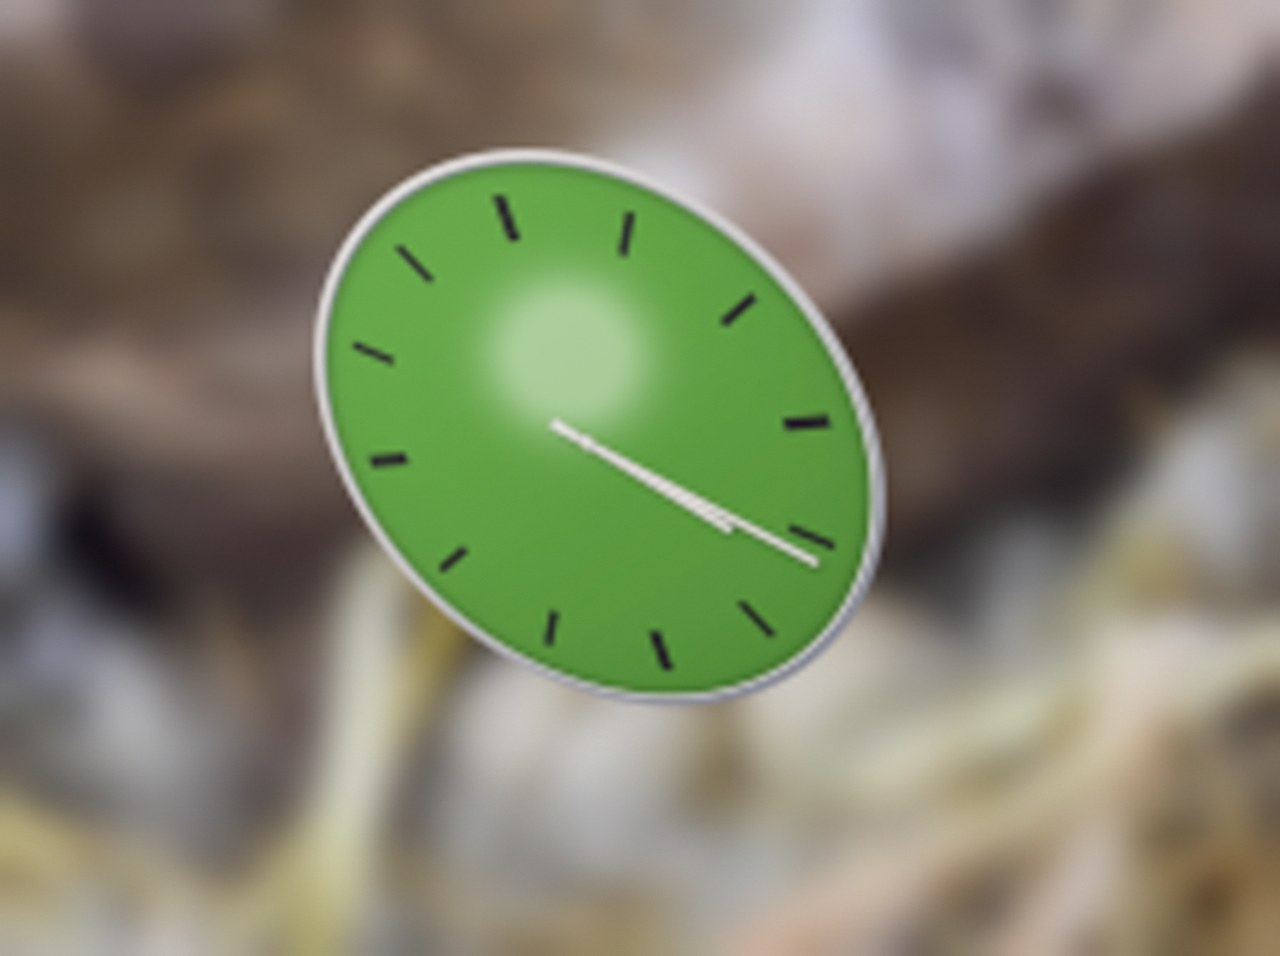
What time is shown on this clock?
4:21
